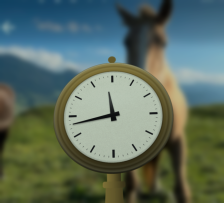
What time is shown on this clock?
11:43
